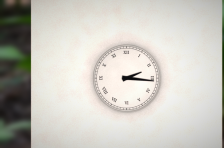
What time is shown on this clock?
2:16
